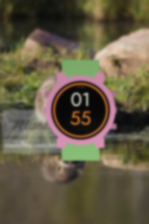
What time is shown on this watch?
1:55
